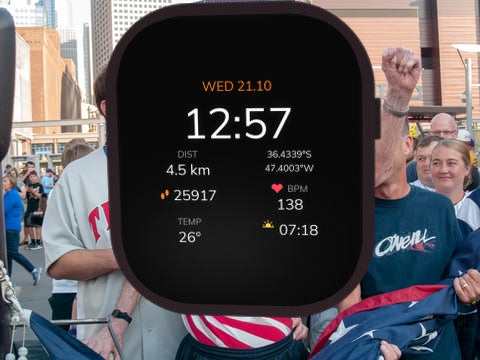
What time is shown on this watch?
12:57
